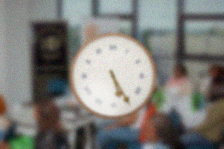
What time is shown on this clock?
5:25
